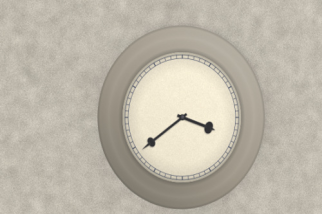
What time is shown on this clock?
3:39
